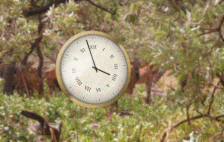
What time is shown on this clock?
3:58
